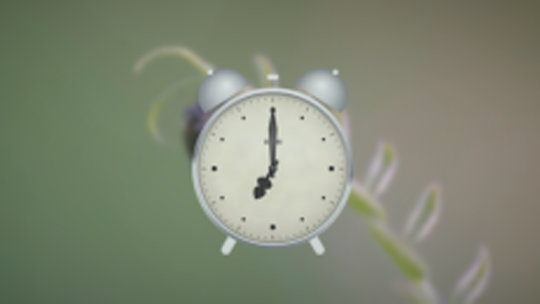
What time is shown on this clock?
7:00
